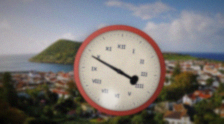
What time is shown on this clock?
3:49
